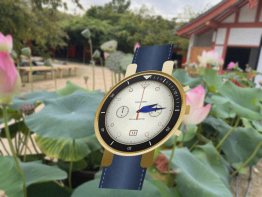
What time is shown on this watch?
2:14
